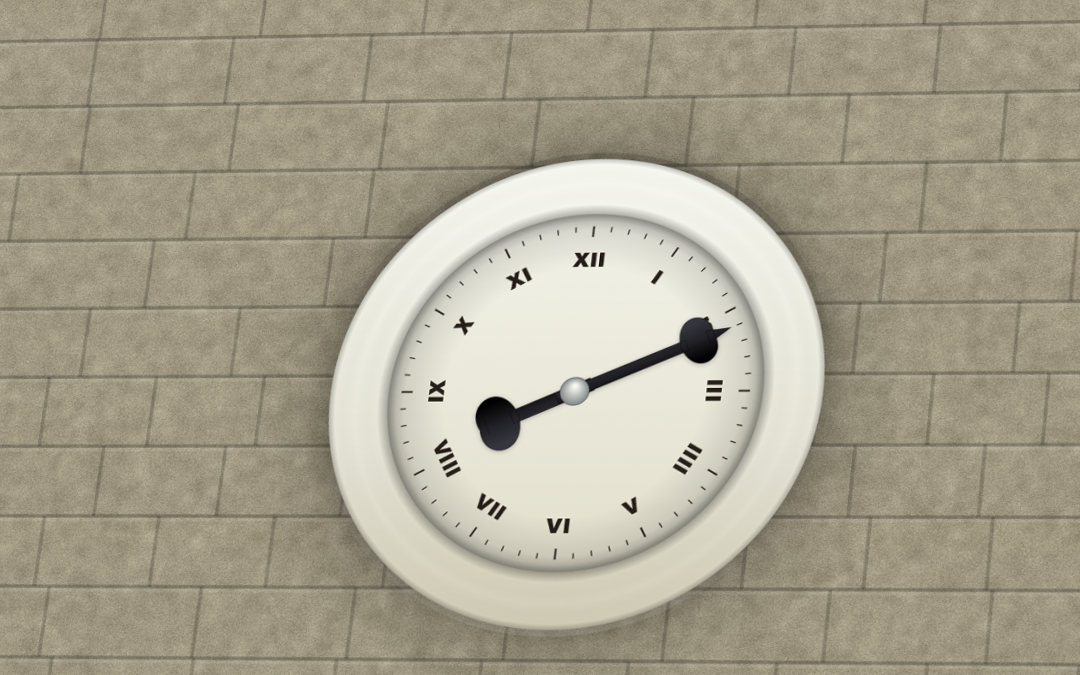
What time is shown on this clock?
8:11
